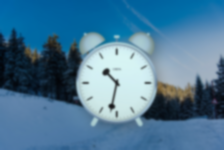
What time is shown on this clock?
10:32
